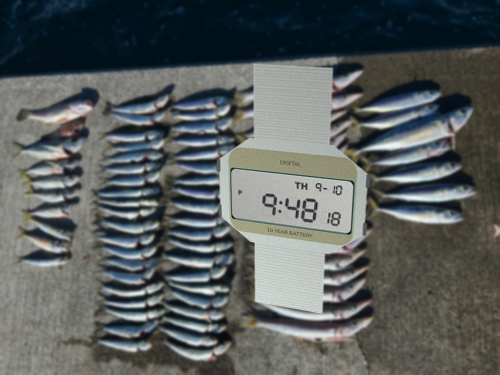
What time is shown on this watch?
9:48:18
